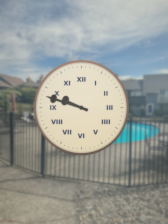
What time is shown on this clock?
9:48
